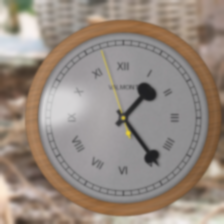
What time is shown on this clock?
1:23:57
